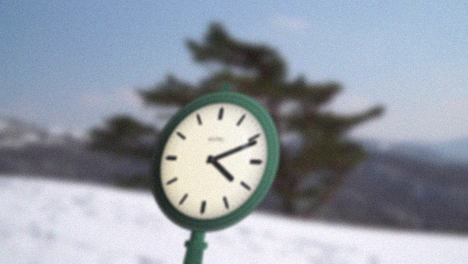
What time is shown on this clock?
4:11
